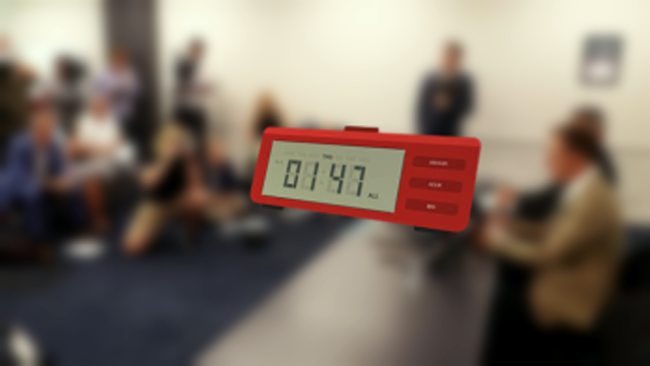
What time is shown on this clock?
1:47
